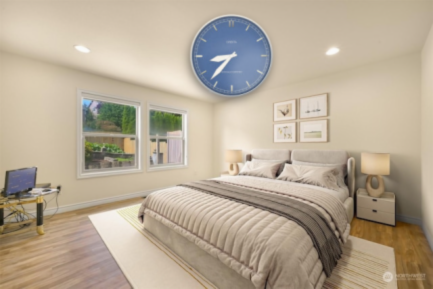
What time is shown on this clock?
8:37
